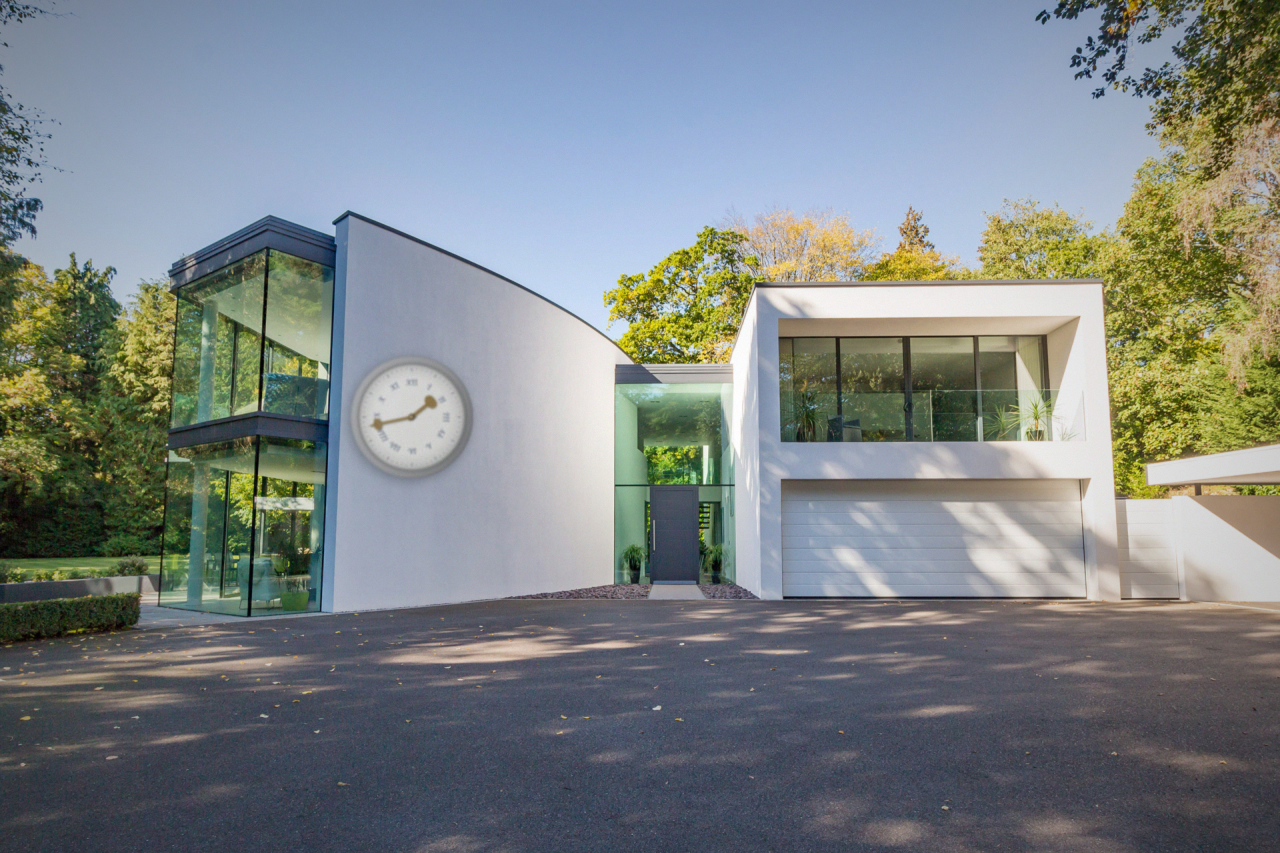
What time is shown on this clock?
1:43
